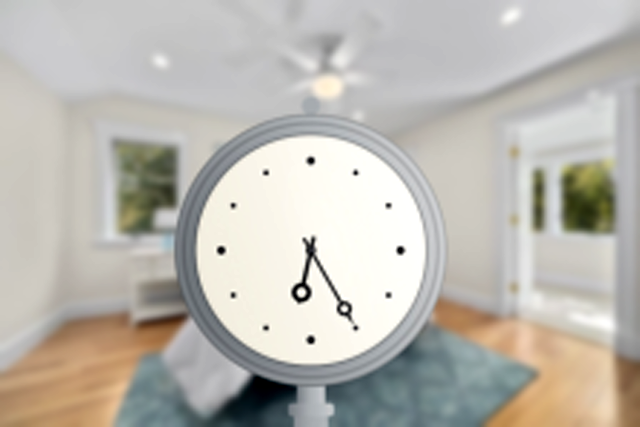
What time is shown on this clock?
6:25
